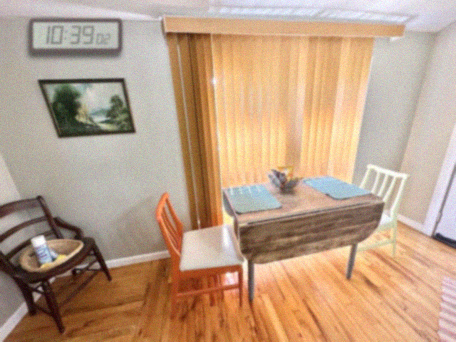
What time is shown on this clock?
10:39
